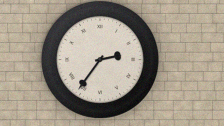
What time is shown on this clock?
2:36
